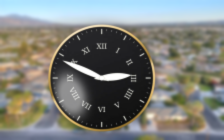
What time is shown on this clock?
2:49
